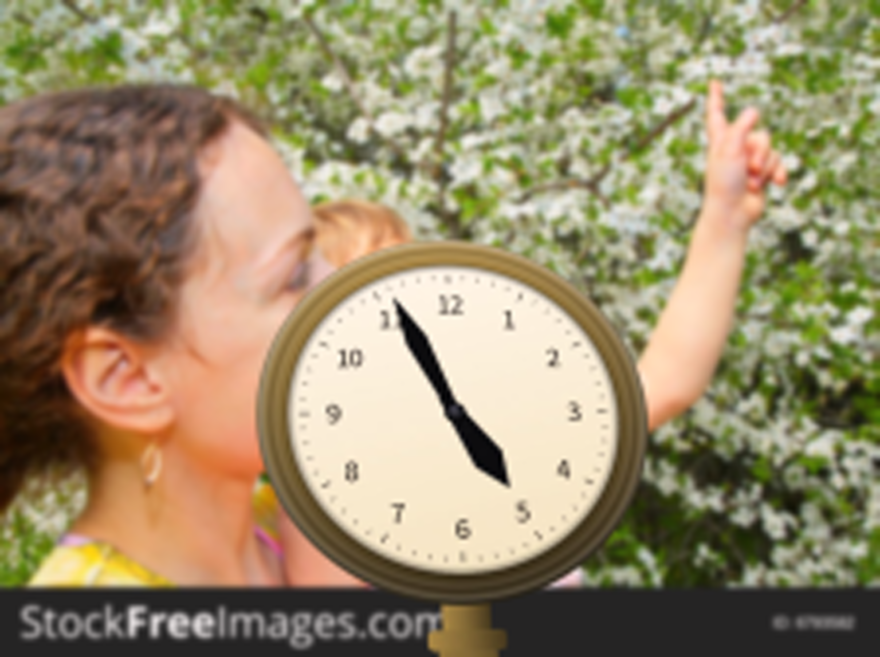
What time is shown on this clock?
4:56
